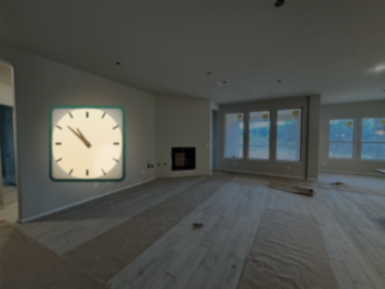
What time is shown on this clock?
10:52
